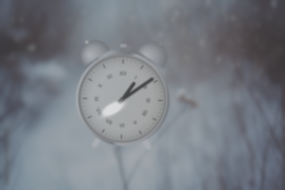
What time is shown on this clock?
1:09
